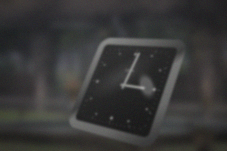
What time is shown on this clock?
3:01
